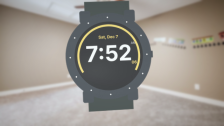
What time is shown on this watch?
7:52
